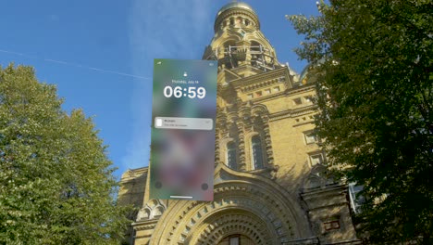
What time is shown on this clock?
6:59
